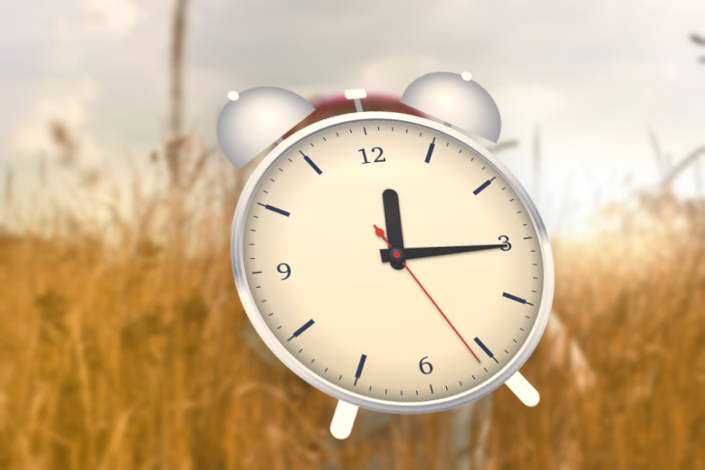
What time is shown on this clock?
12:15:26
